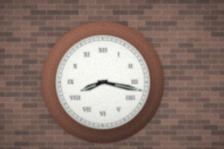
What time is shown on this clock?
8:17
